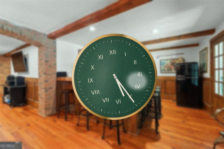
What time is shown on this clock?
5:25
